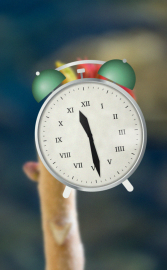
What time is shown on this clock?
11:29
